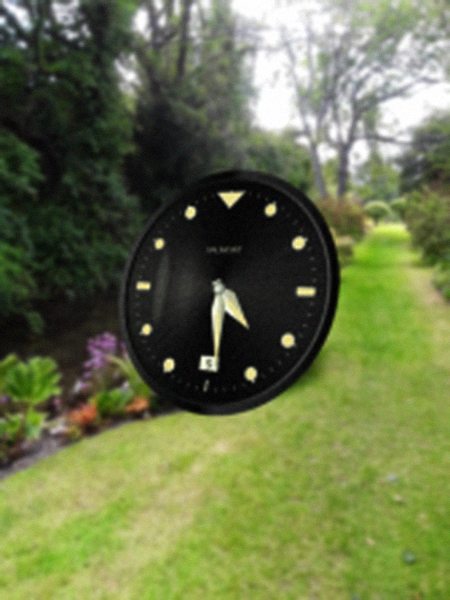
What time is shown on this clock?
4:29
